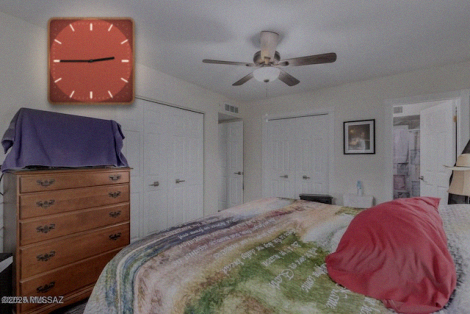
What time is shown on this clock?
2:45
